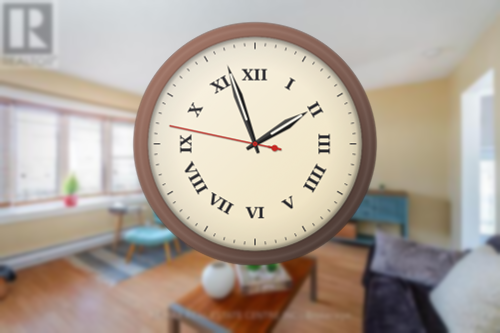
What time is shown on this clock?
1:56:47
